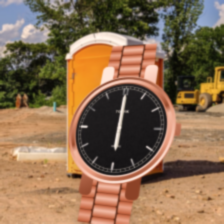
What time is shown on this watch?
6:00
